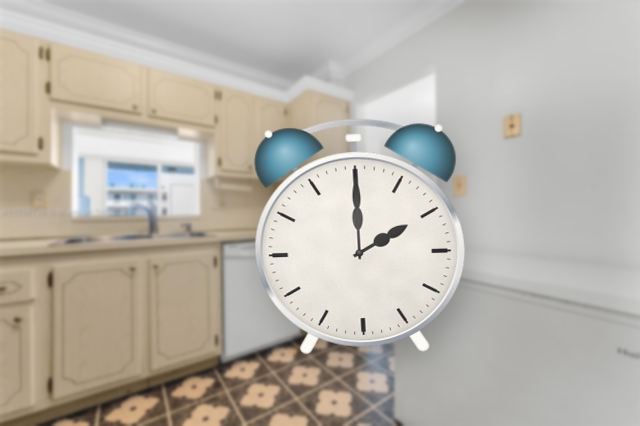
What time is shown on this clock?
2:00
